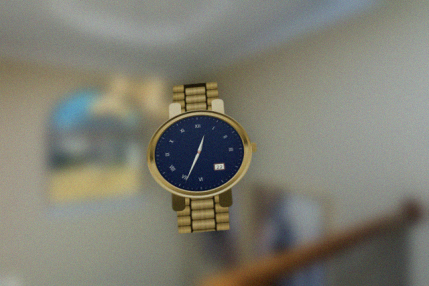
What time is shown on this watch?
12:34
